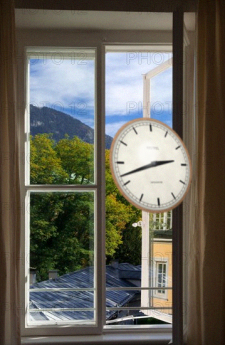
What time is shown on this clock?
2:42
